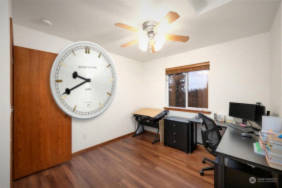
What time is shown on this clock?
9:41
